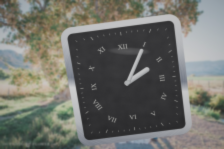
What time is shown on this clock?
2:05
